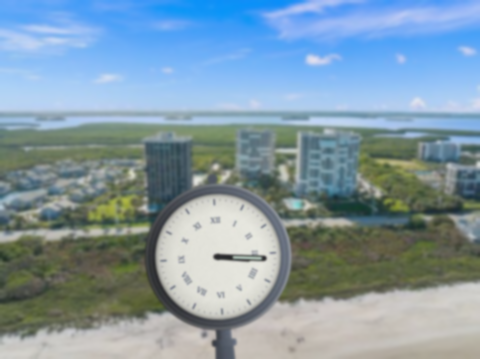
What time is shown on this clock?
3:16
